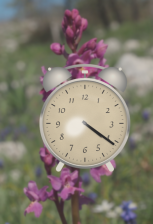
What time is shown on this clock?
4:21
